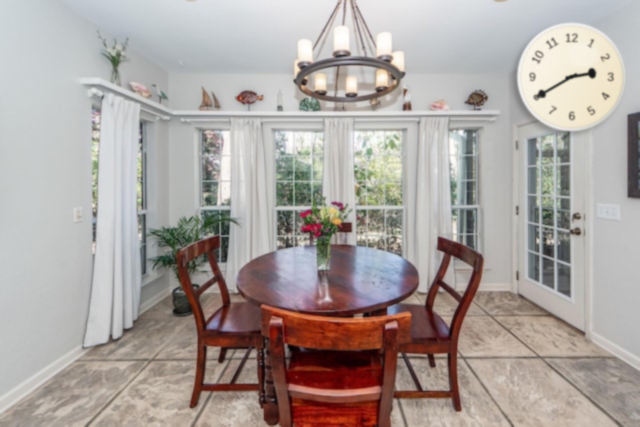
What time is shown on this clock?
2:40
